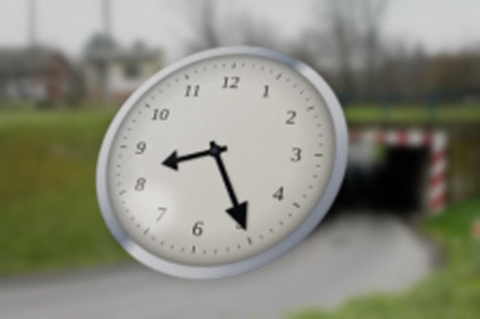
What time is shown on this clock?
8:25
